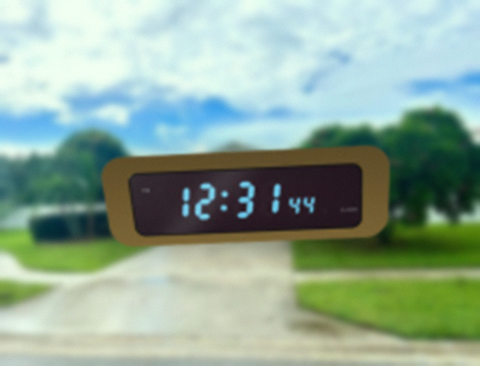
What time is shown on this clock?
12:31:44
